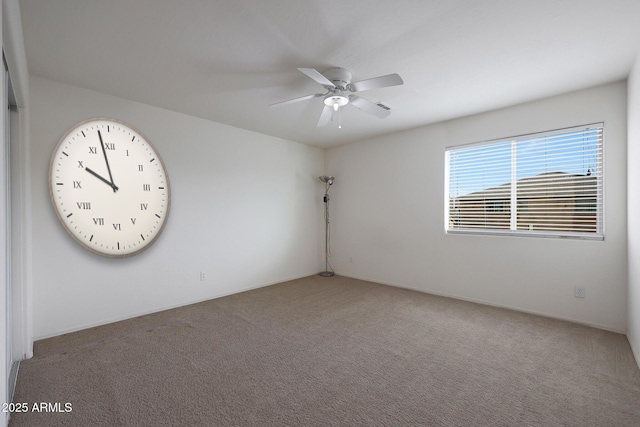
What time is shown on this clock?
9:58
